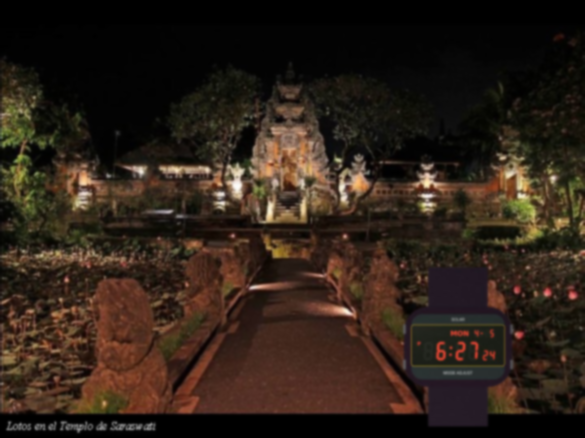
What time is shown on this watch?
6:27
